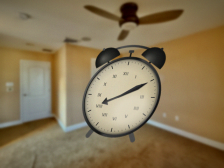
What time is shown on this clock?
8:10
